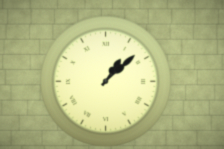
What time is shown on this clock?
1:08
